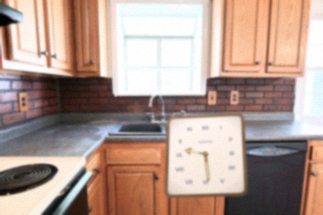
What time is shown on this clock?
9:29
